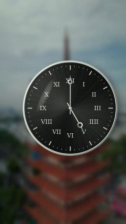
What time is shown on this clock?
5:00
